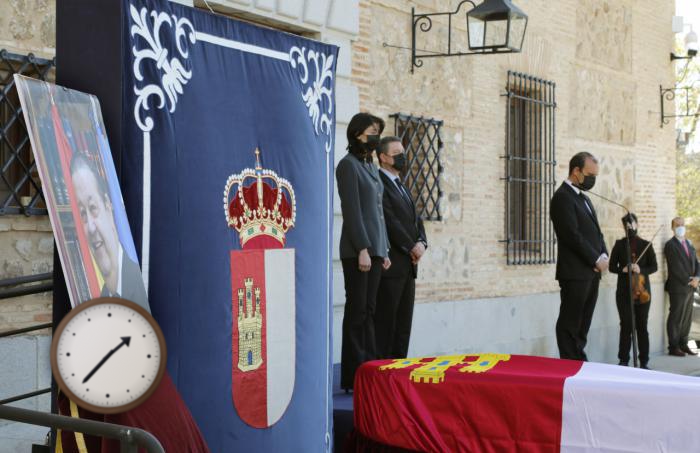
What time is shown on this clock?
1:37
